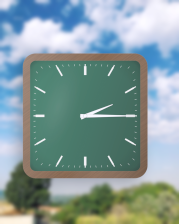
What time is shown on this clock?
2:15
